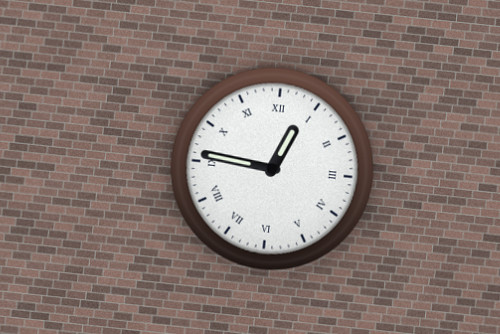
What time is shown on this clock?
12:46
